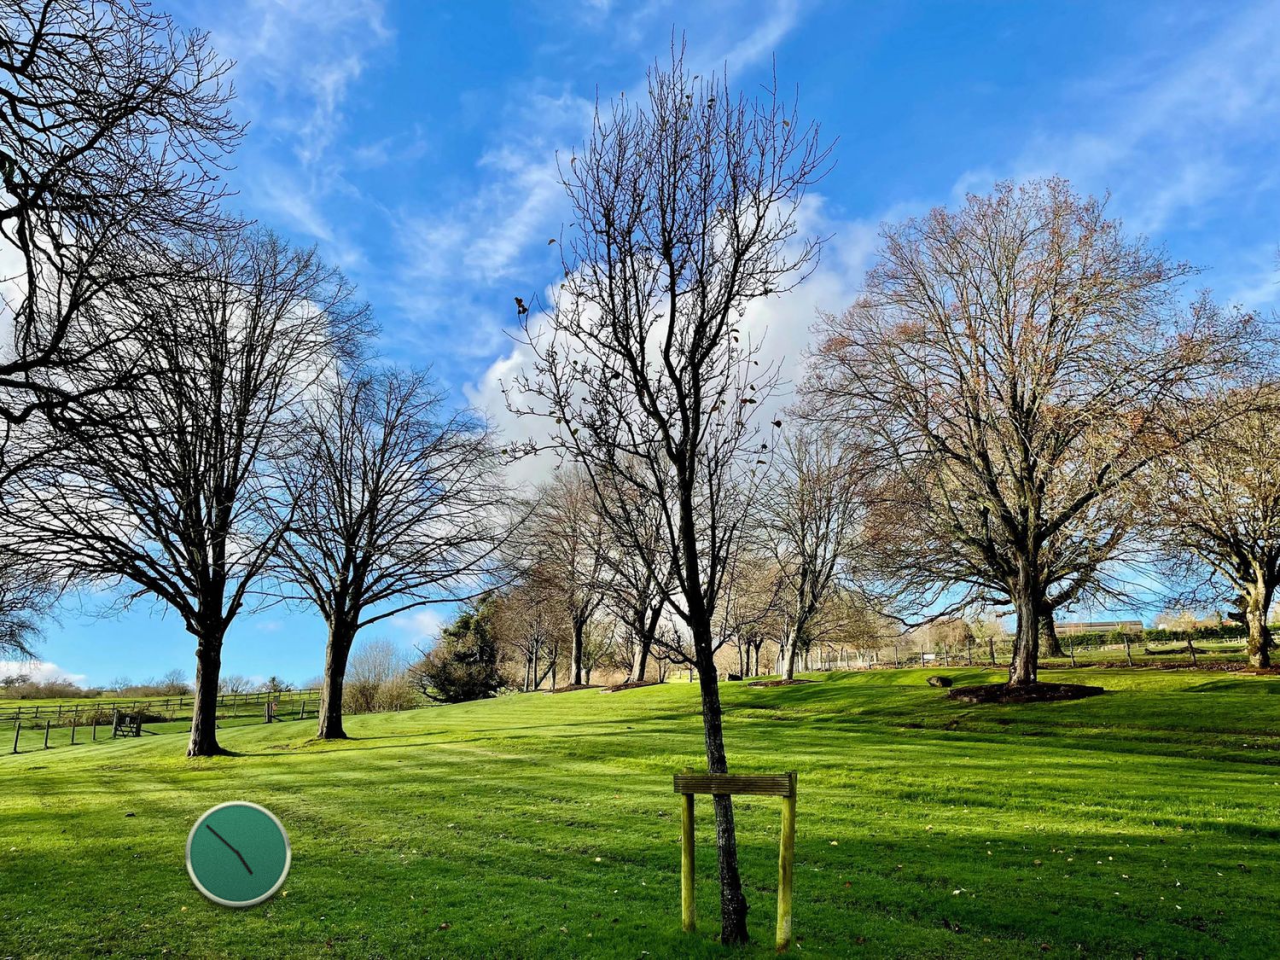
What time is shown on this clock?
4:52
